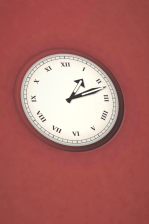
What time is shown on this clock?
1:12
